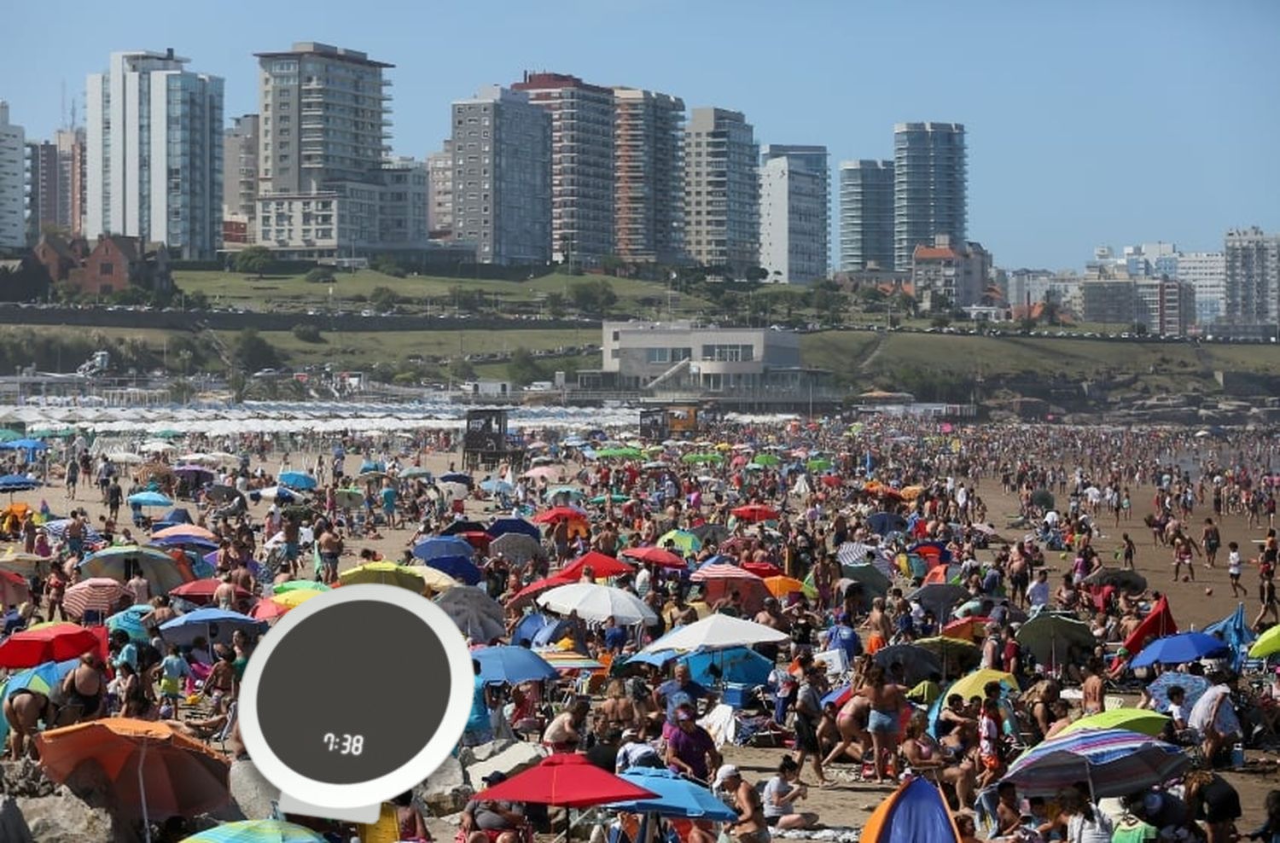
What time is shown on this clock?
7:38
